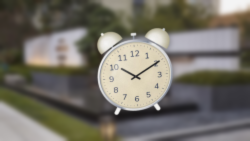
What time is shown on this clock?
10:10
